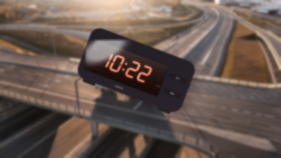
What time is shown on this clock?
10:22
